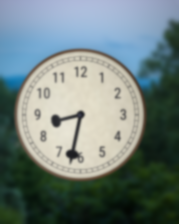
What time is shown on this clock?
8:32
